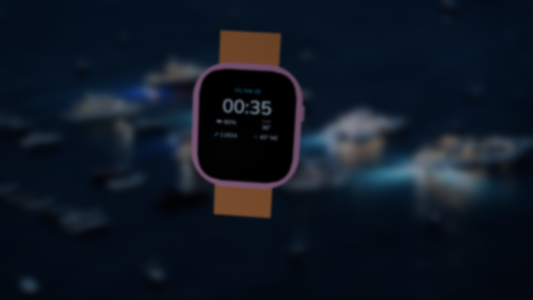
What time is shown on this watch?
0:35
